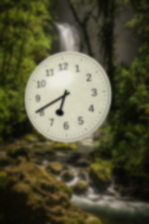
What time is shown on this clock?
6:41
